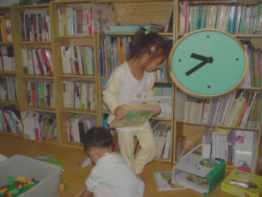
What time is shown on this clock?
9:39
